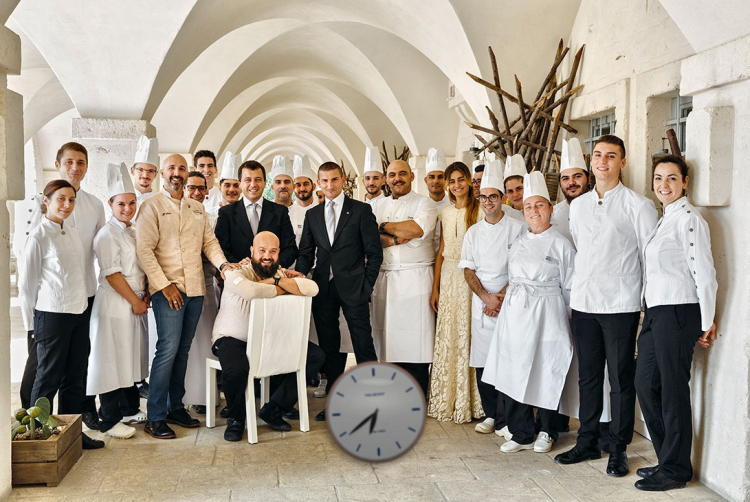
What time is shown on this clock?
6:39
